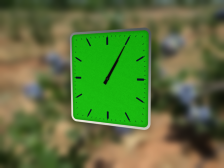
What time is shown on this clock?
1:05
